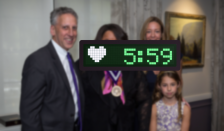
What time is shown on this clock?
5:59
